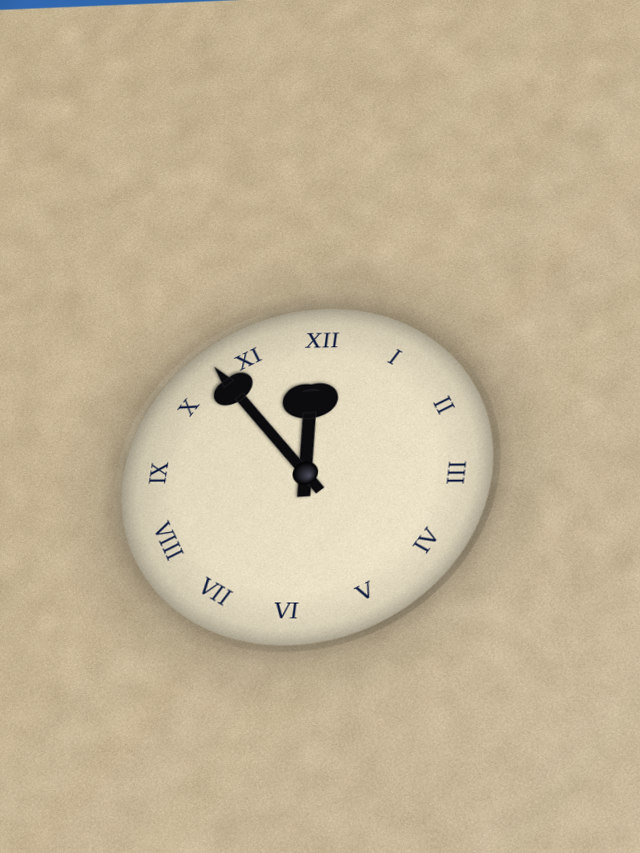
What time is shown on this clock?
11:53
